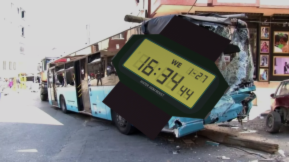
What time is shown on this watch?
16:34:44
